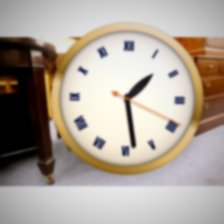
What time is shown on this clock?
1:28:19
